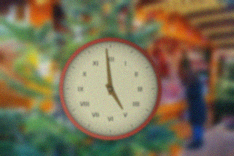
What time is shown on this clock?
4:59
